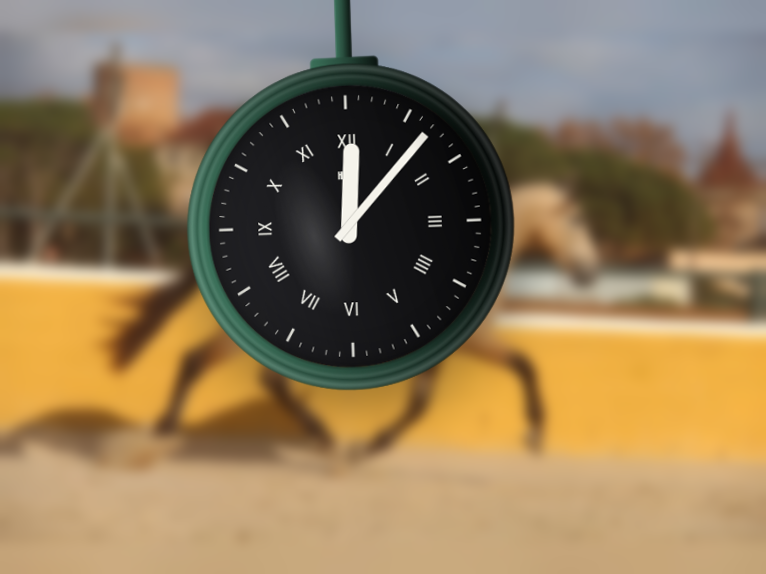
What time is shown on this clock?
12:07
